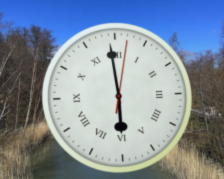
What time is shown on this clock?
5:59:02
